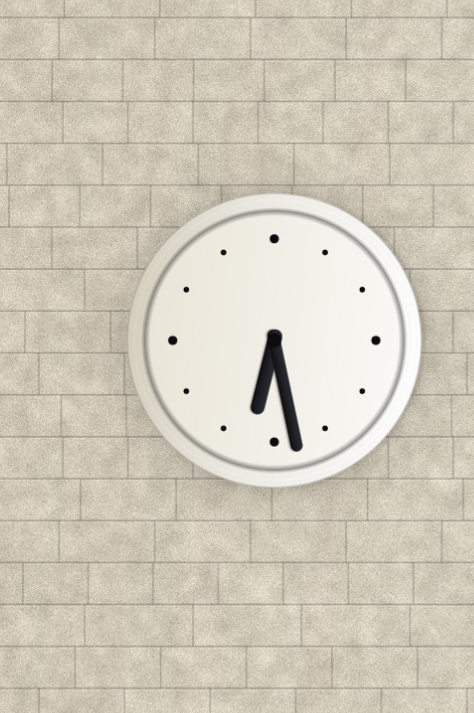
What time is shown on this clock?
6:28
